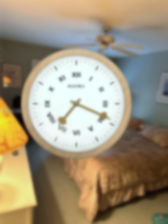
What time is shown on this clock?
7:19
